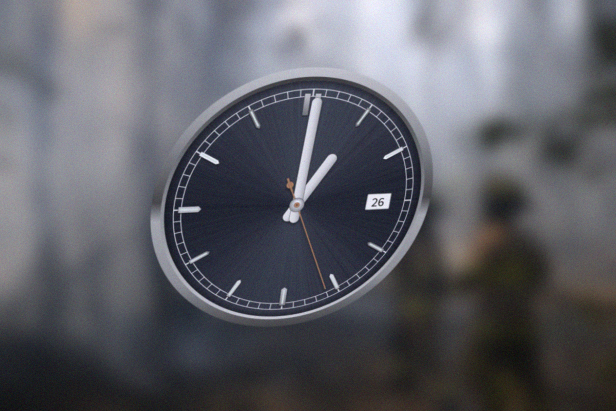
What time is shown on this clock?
1:00:26
